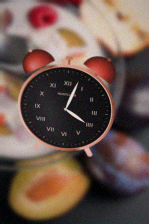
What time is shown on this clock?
4:03
